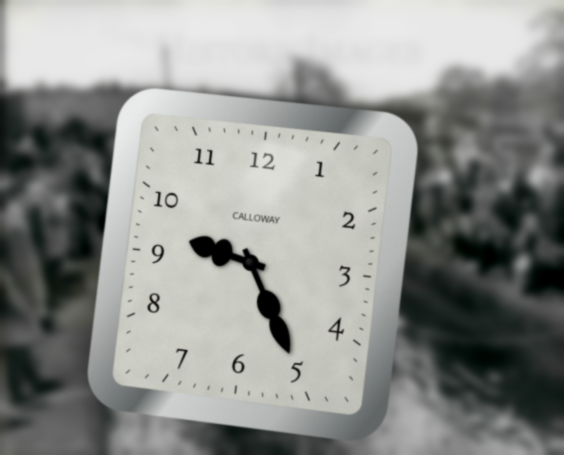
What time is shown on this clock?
9:25
